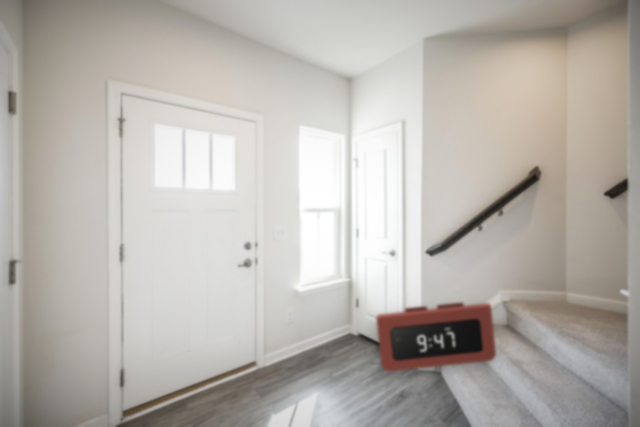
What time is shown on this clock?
9:47
